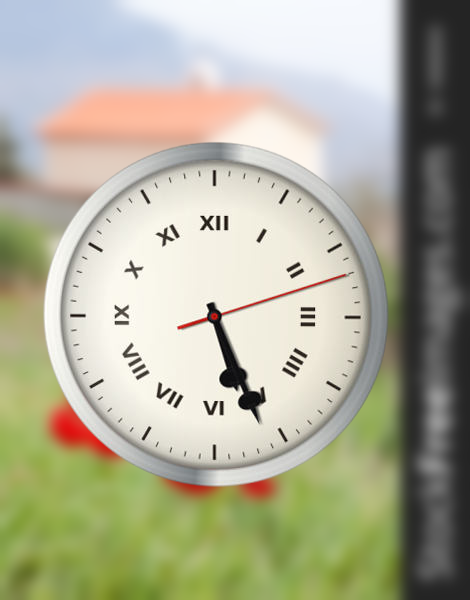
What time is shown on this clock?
5:26:12
